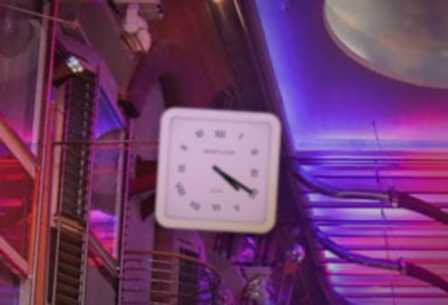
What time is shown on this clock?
4:20
